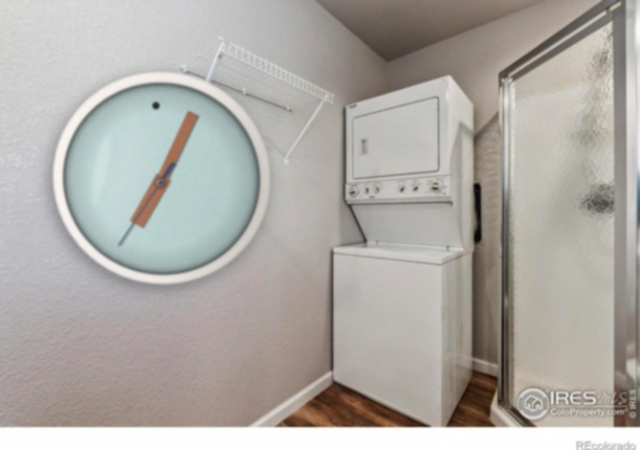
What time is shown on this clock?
7:04:36
